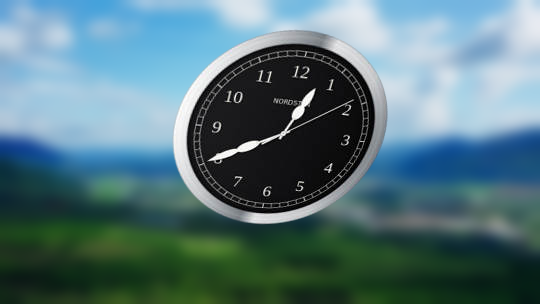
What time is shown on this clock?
12:40:09
